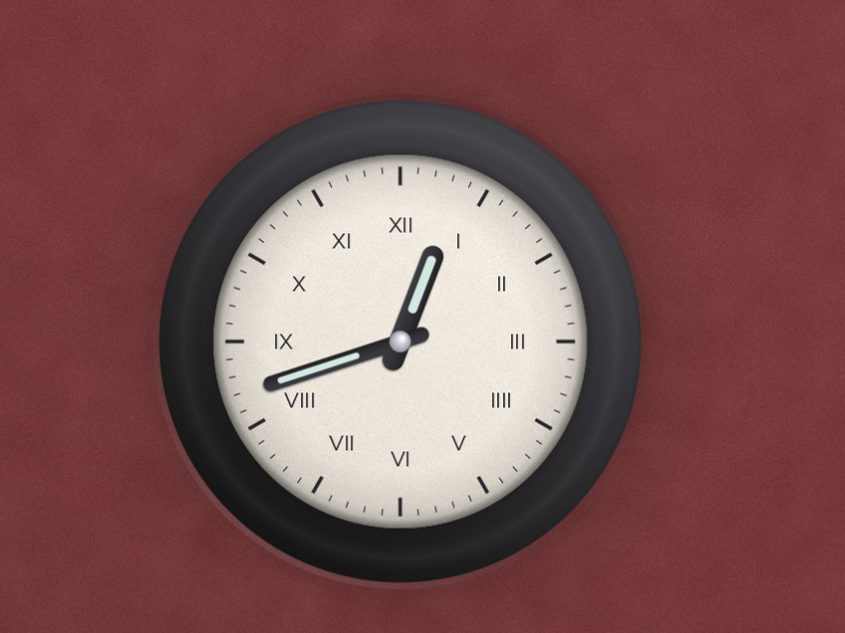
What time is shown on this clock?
12:42
